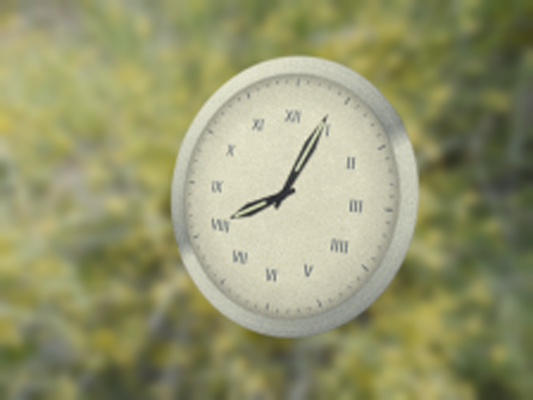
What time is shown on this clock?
8:04
